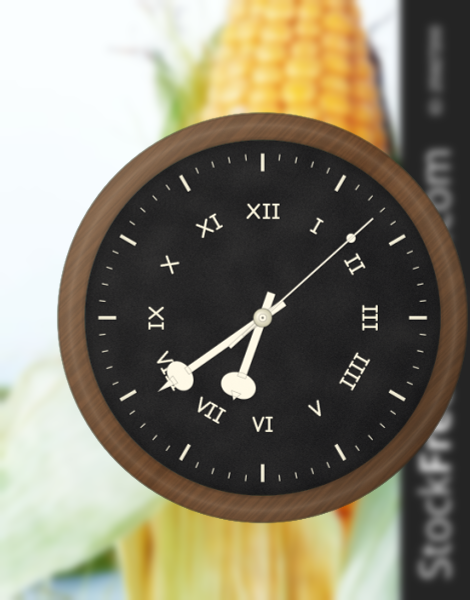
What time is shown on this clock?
6:39:08
